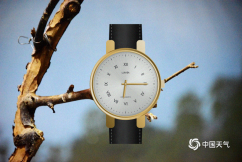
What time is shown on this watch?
6:15
